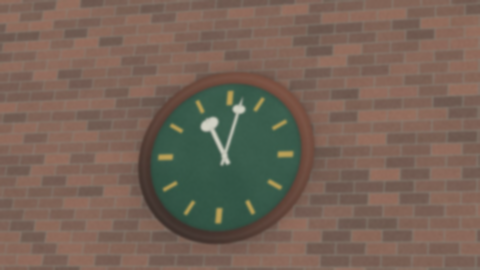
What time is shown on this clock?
11:02
